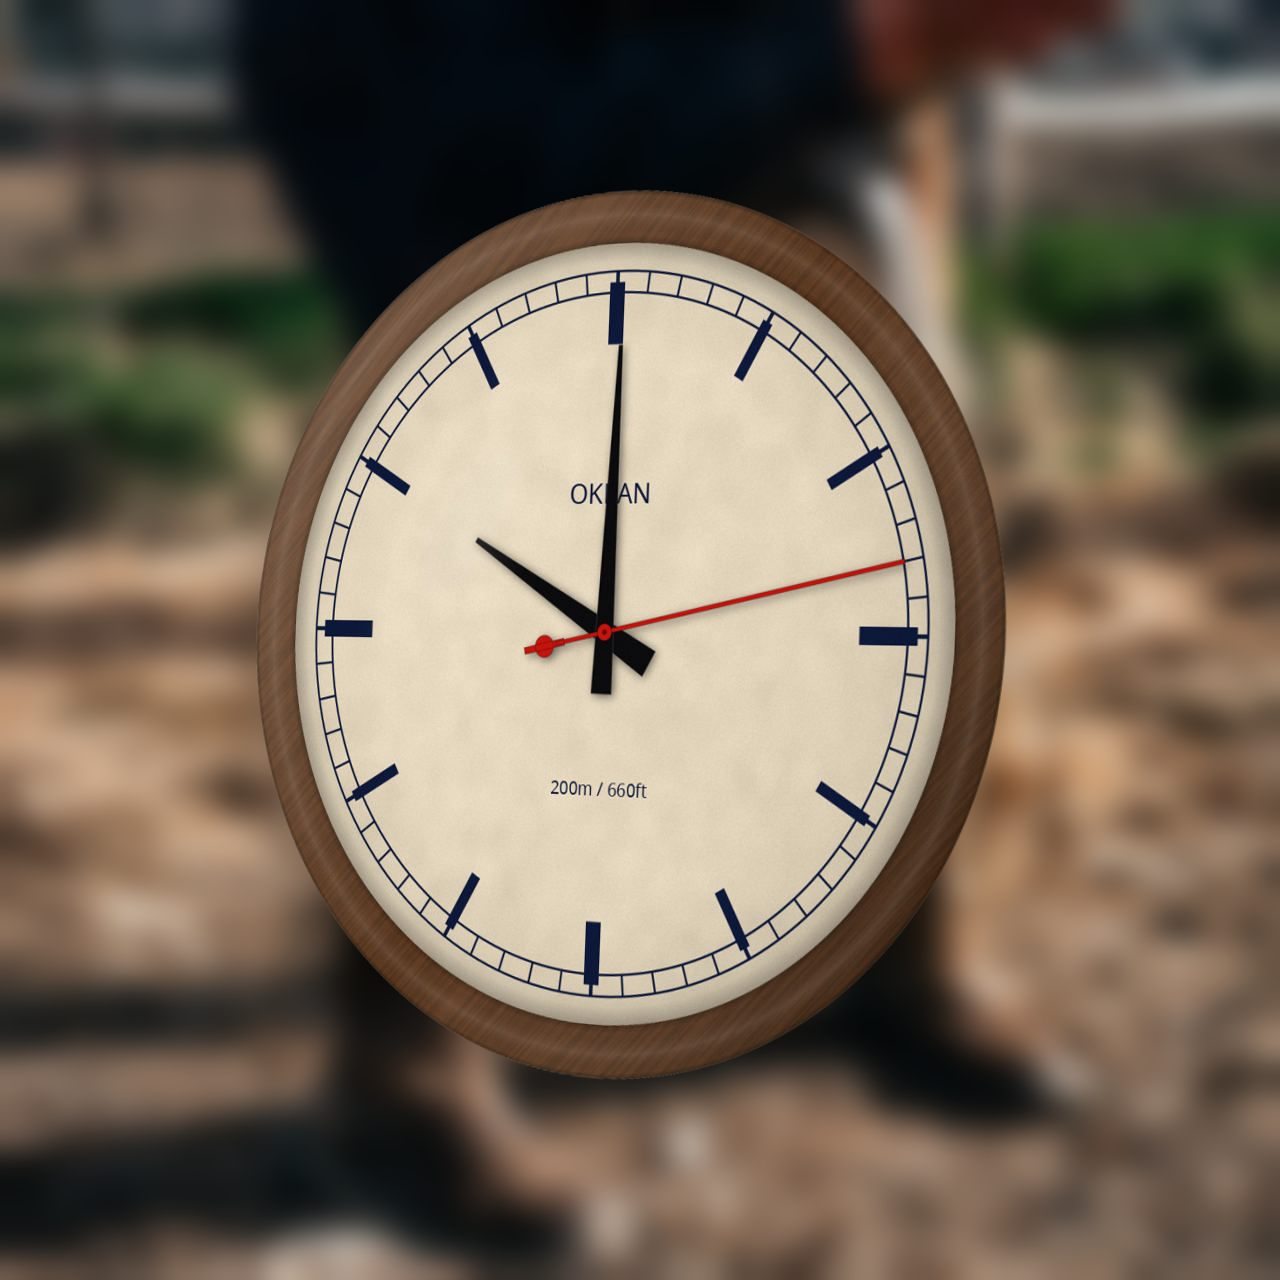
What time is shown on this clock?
10:00:13
